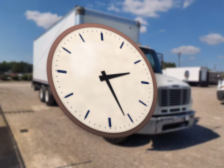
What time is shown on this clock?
2:26
